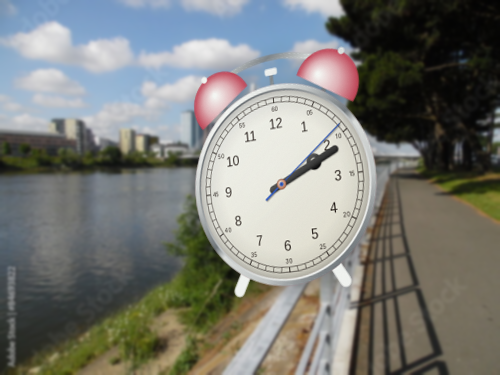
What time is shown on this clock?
2:11:09
